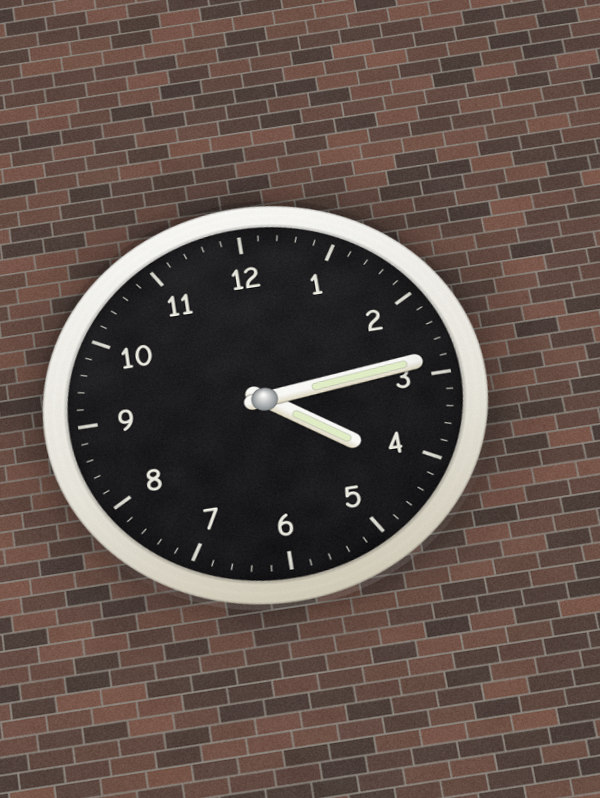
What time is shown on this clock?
4:14
